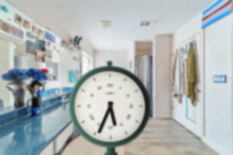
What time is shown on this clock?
5:34
